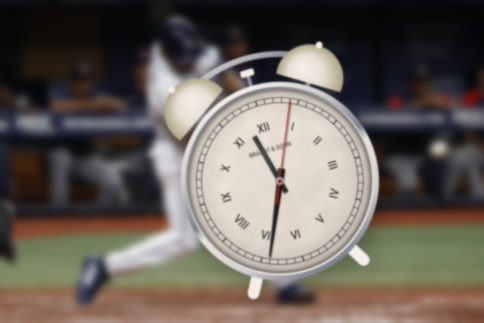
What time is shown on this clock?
11:34:04
